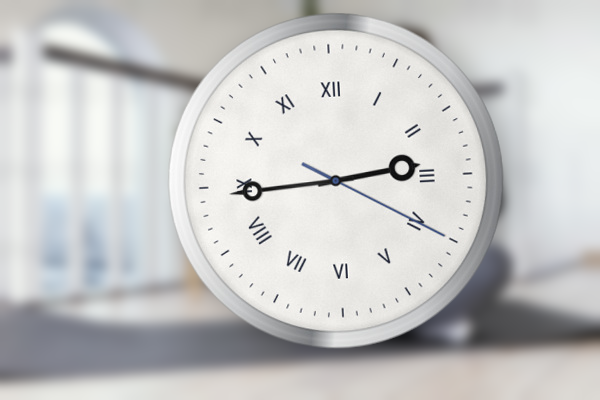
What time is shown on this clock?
2:44:20
